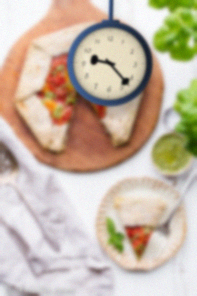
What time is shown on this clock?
9:23
